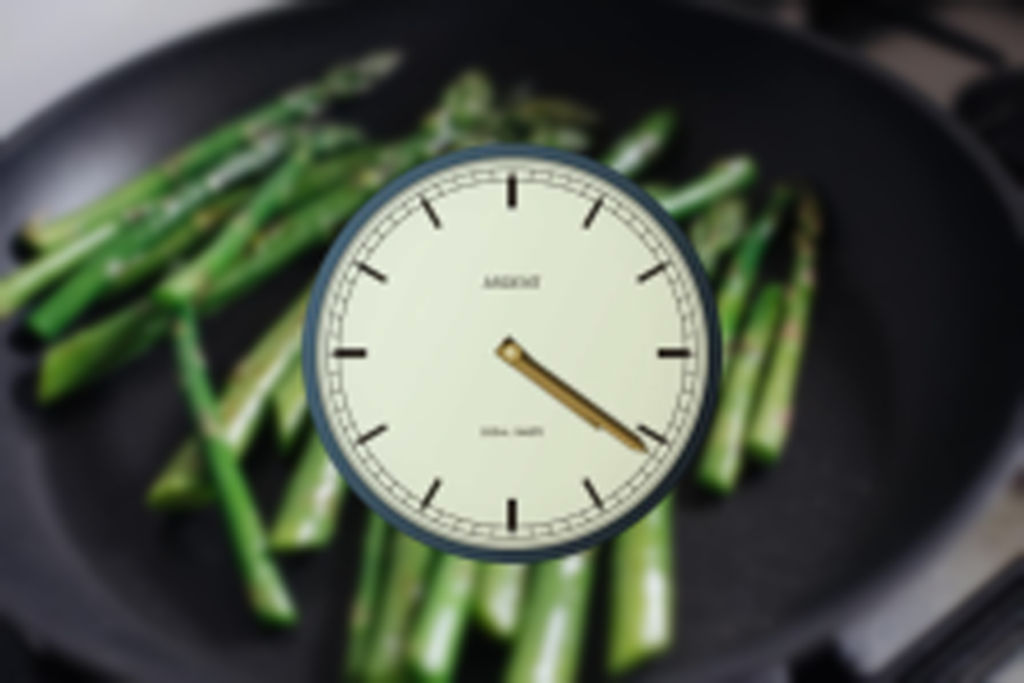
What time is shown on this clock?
4:21
